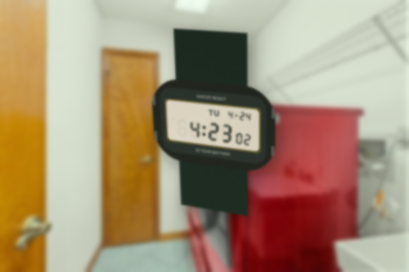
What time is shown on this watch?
4:23:02
